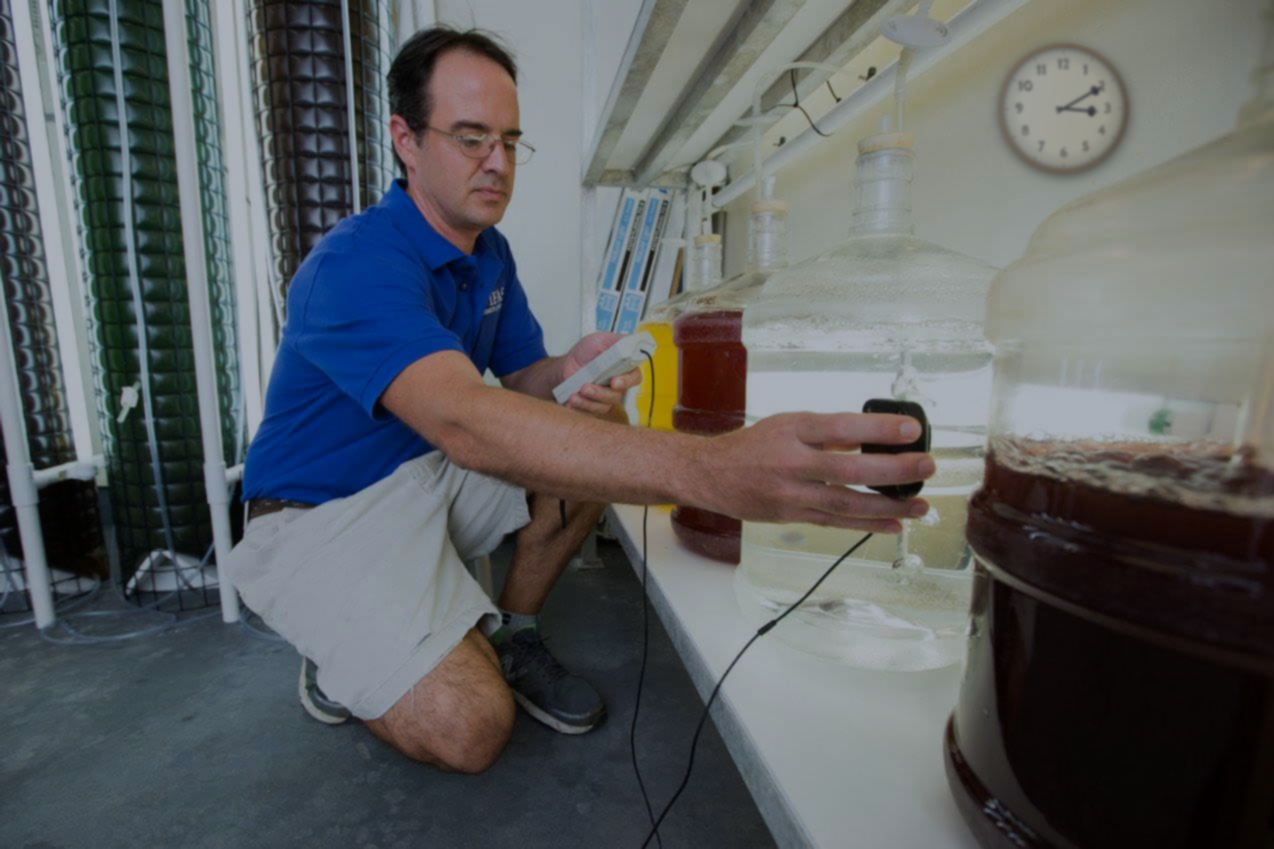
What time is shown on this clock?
3:10
